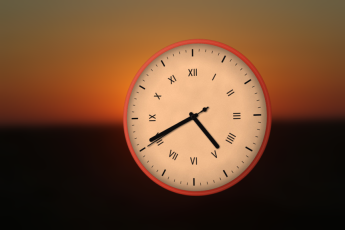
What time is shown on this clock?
4:40:40
